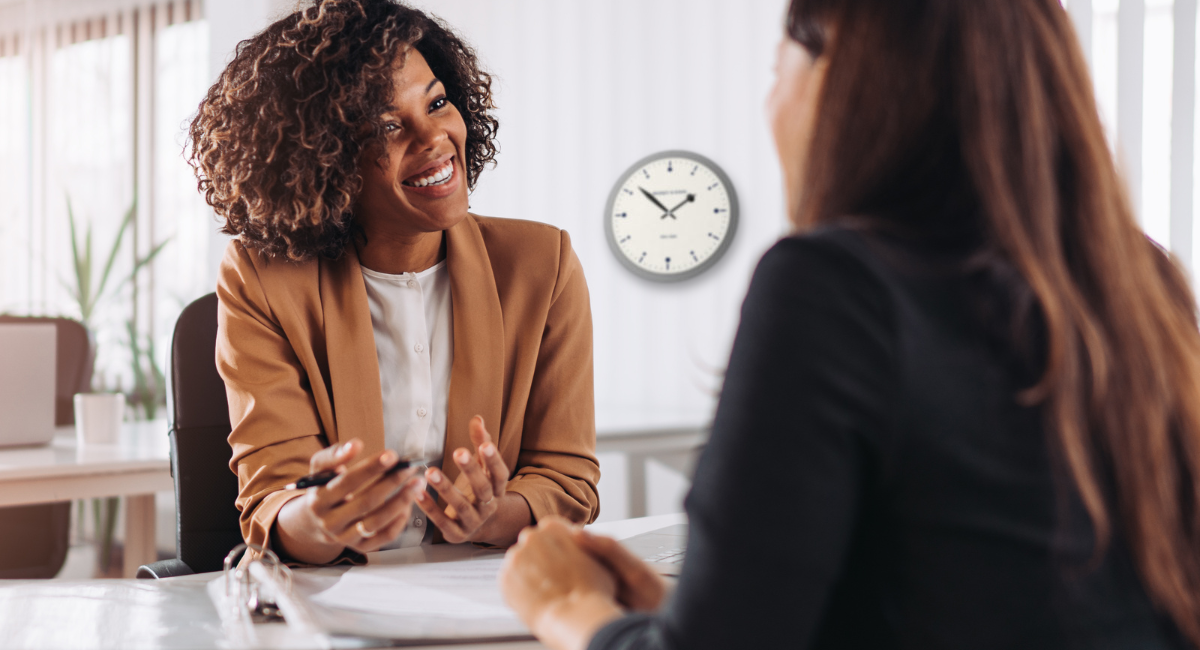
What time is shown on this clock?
1:52
